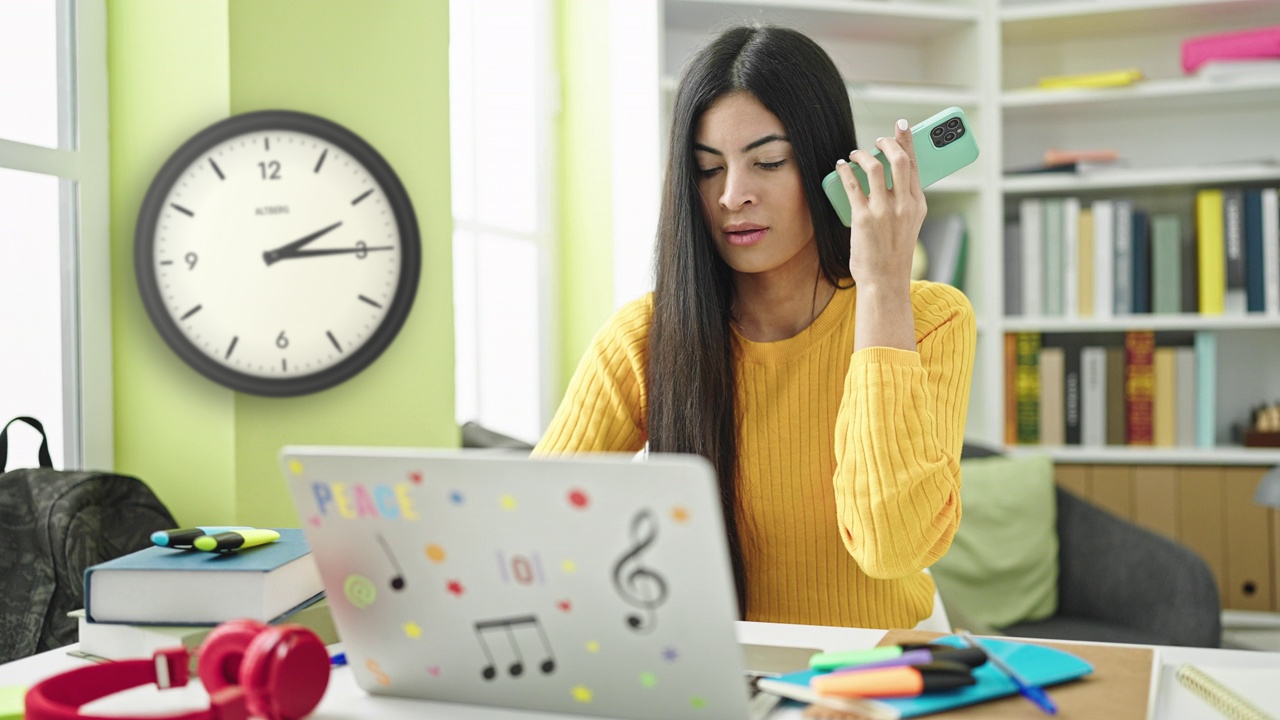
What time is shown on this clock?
2:15
